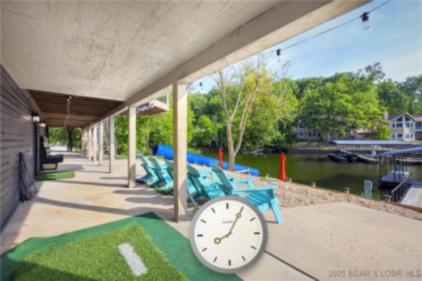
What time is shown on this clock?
8:05
